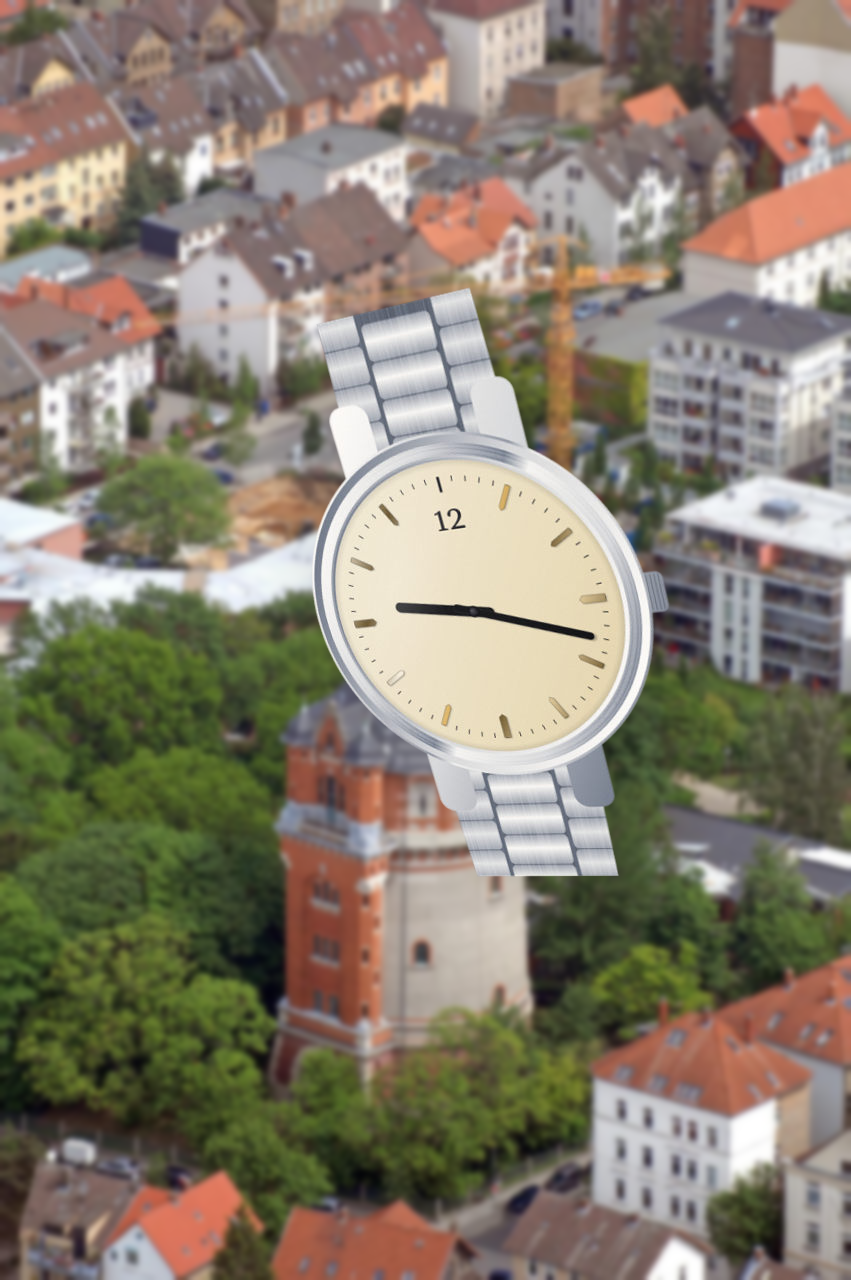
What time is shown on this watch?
9:18
